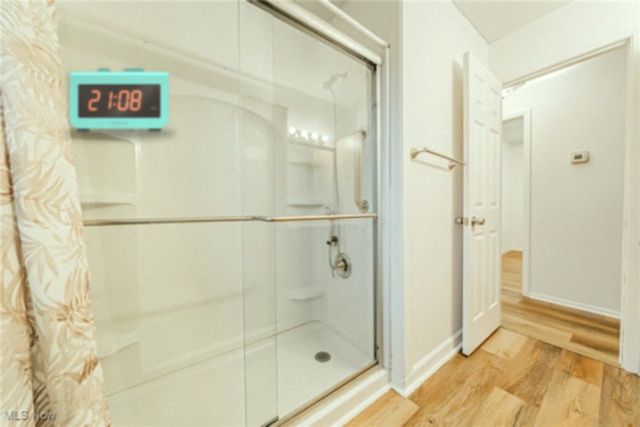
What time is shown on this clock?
21:08
